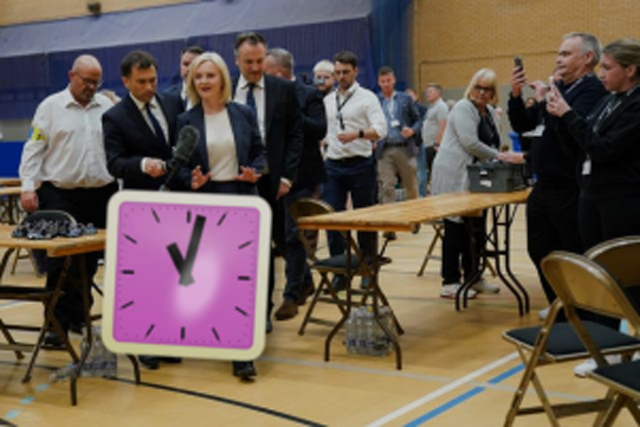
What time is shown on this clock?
11:02
